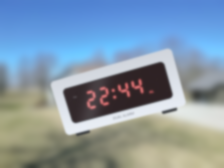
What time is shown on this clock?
22:44
